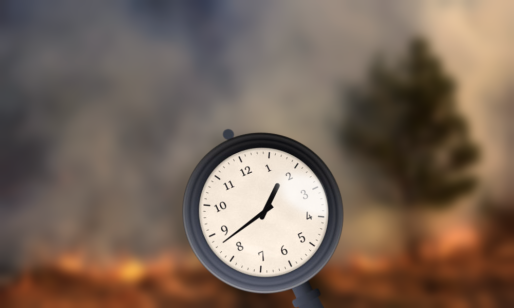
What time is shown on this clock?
1:43
